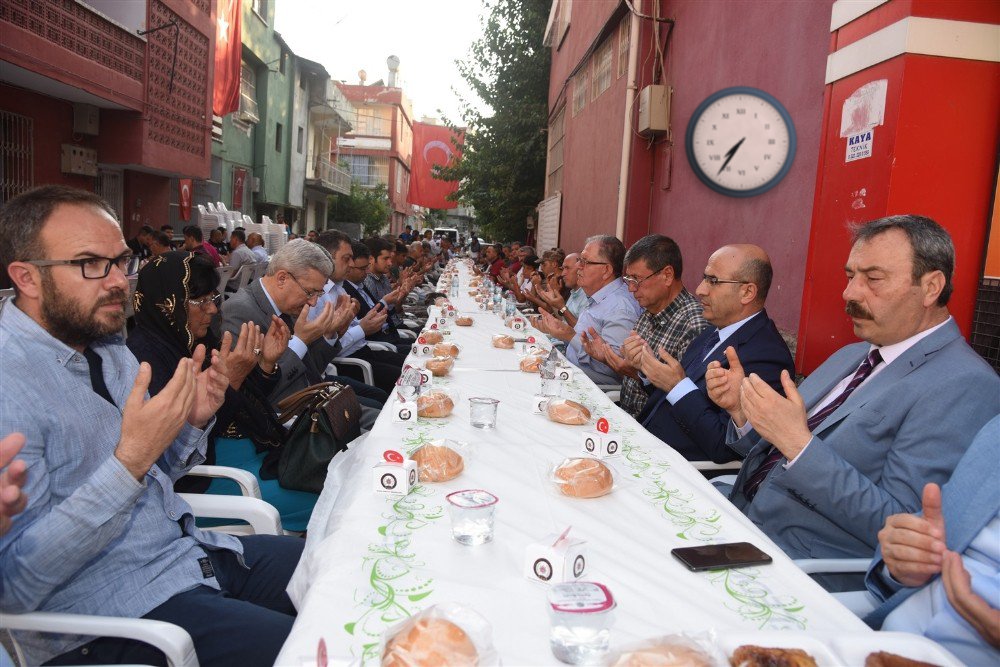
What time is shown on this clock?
7:36
